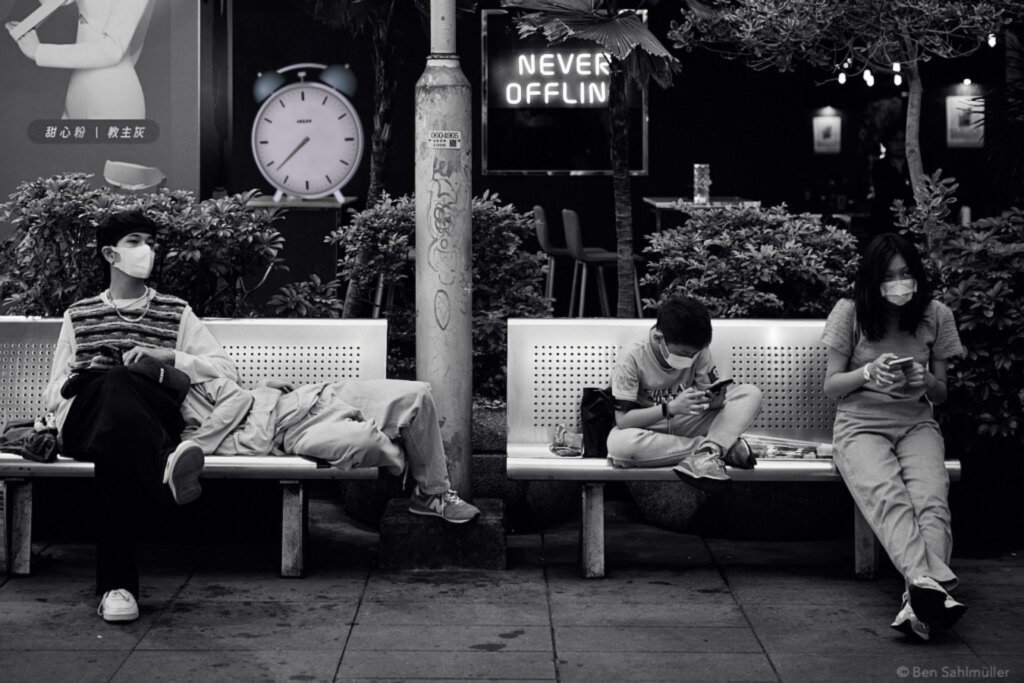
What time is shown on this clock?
7:38
